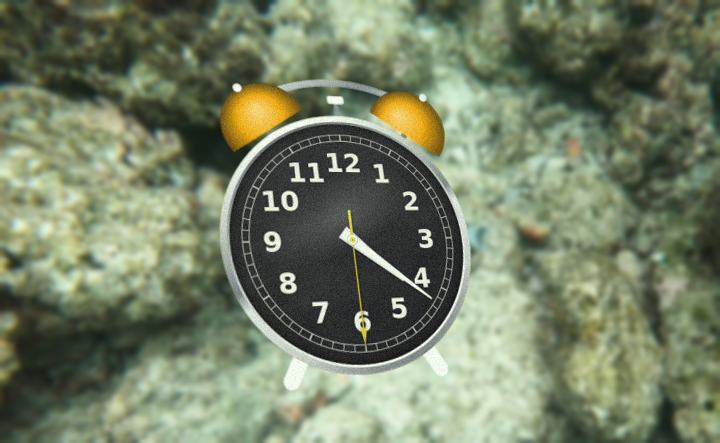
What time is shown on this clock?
4:21:30
